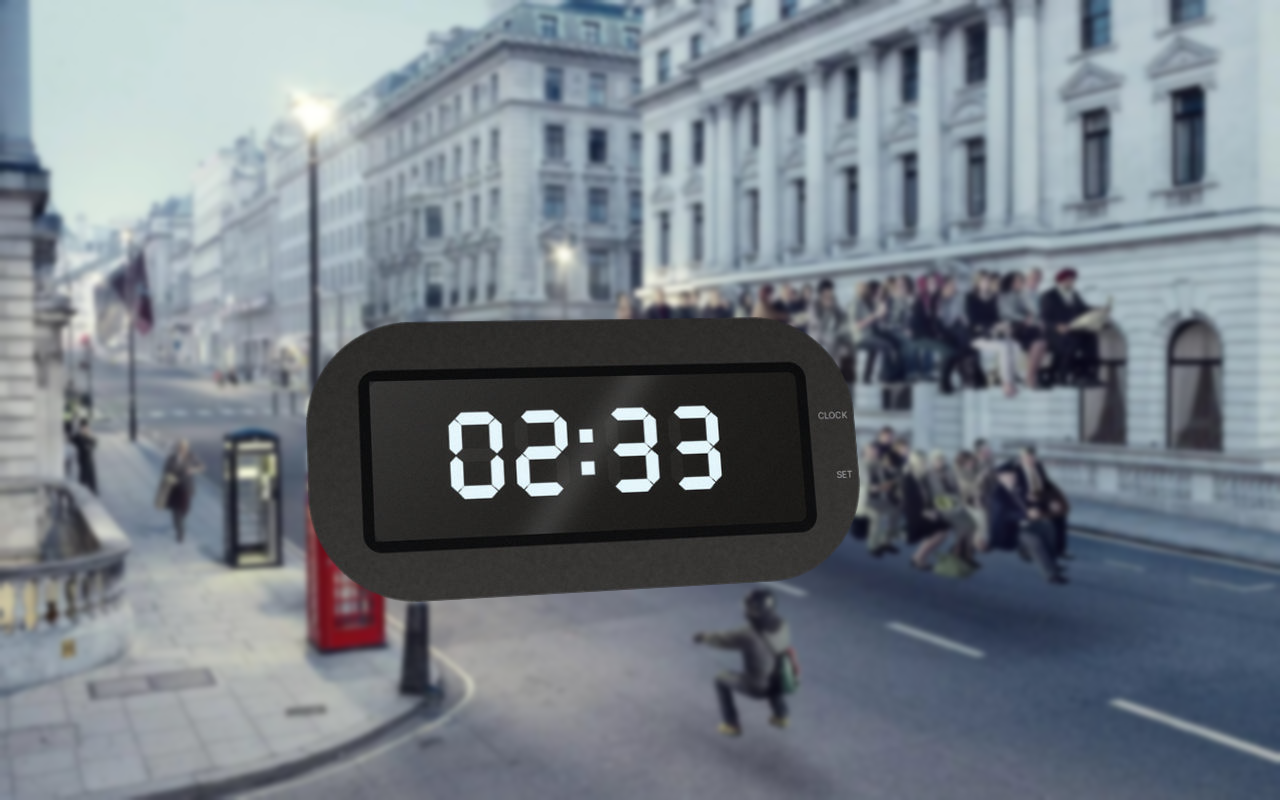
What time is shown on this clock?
2:33
